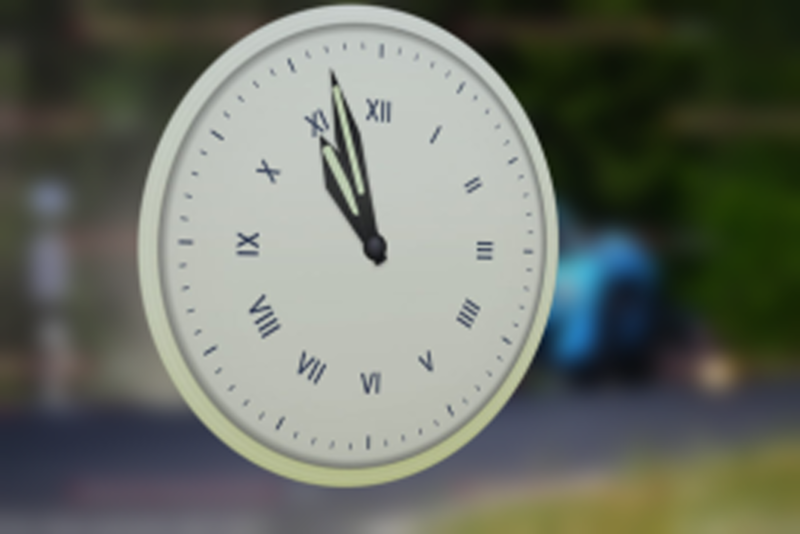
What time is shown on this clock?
10:57
